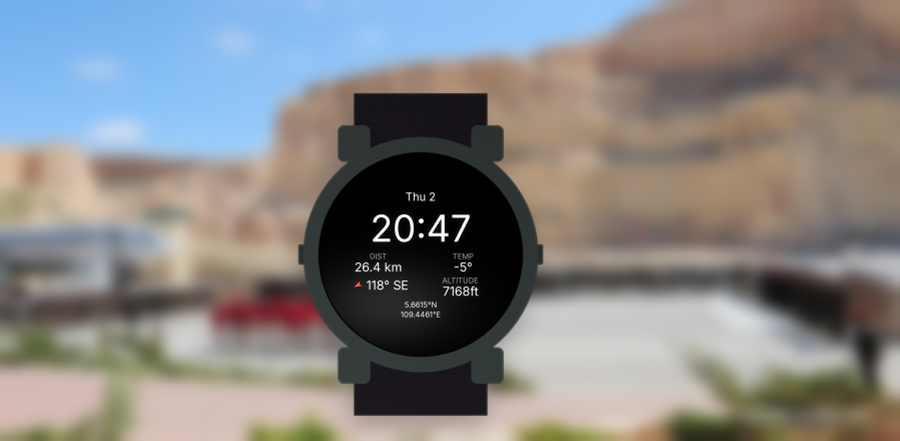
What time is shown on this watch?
20:47
